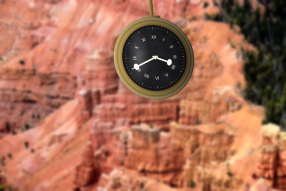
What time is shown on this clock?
3:41
